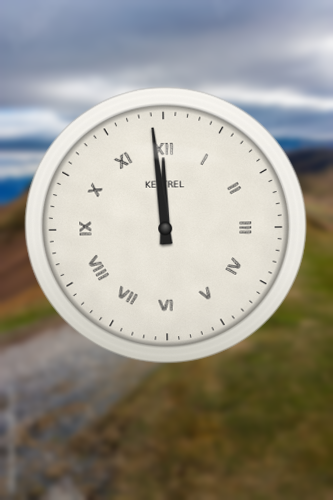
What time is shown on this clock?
11:59
